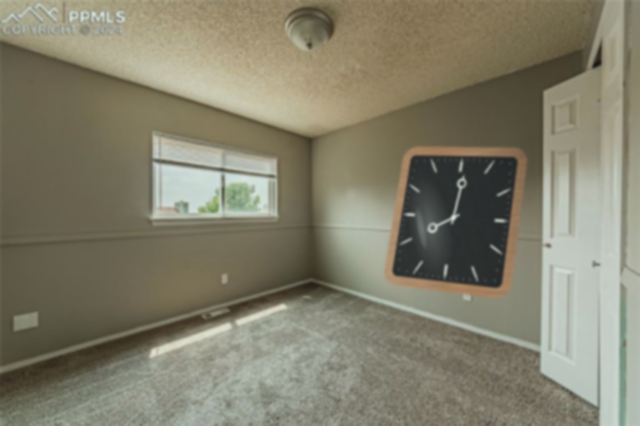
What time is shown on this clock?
8:01
